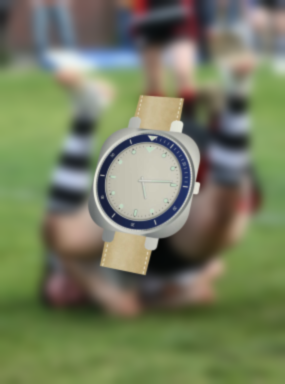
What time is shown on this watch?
5:14
